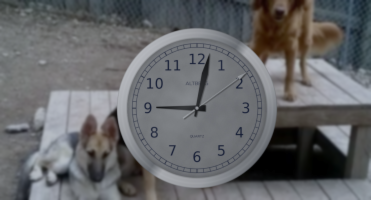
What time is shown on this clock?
9:02:09
